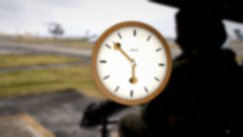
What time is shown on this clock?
5:52
